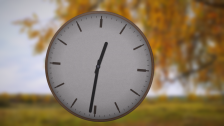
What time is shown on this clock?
12:31
